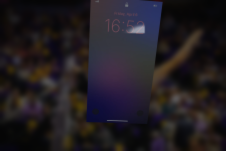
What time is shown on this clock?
16:52
